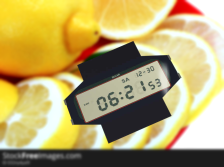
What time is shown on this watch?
6:21:53
